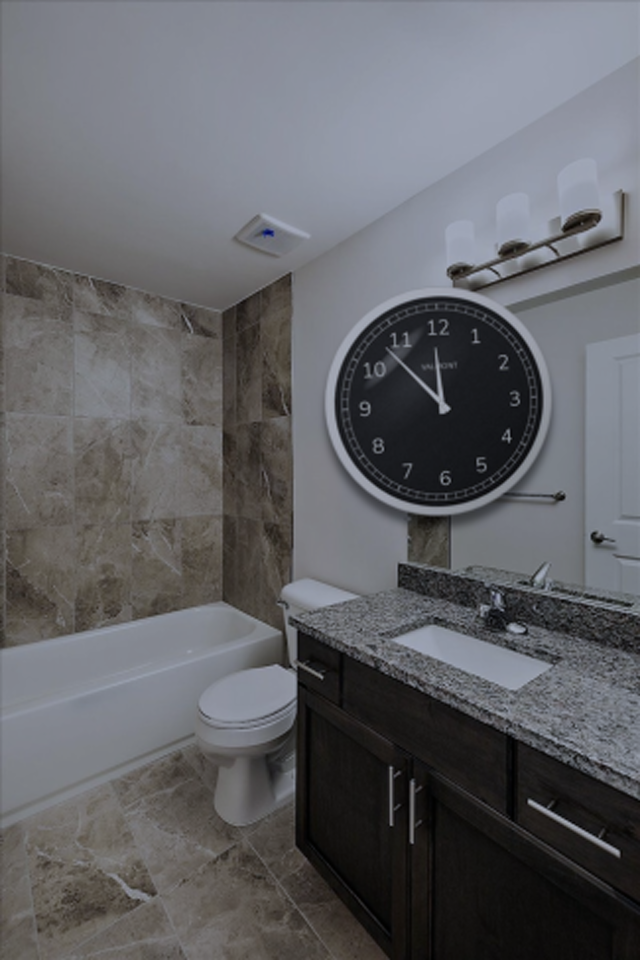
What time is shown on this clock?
11:53
